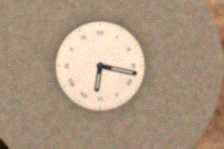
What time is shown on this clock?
6:17
